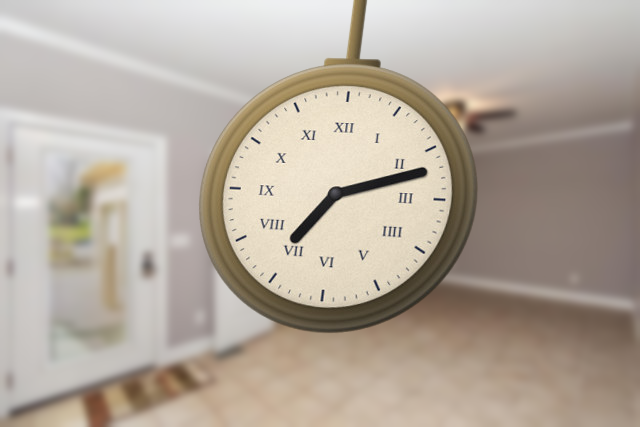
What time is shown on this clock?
7:12
